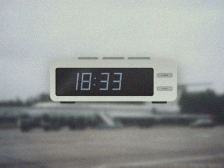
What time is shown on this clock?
18:33
